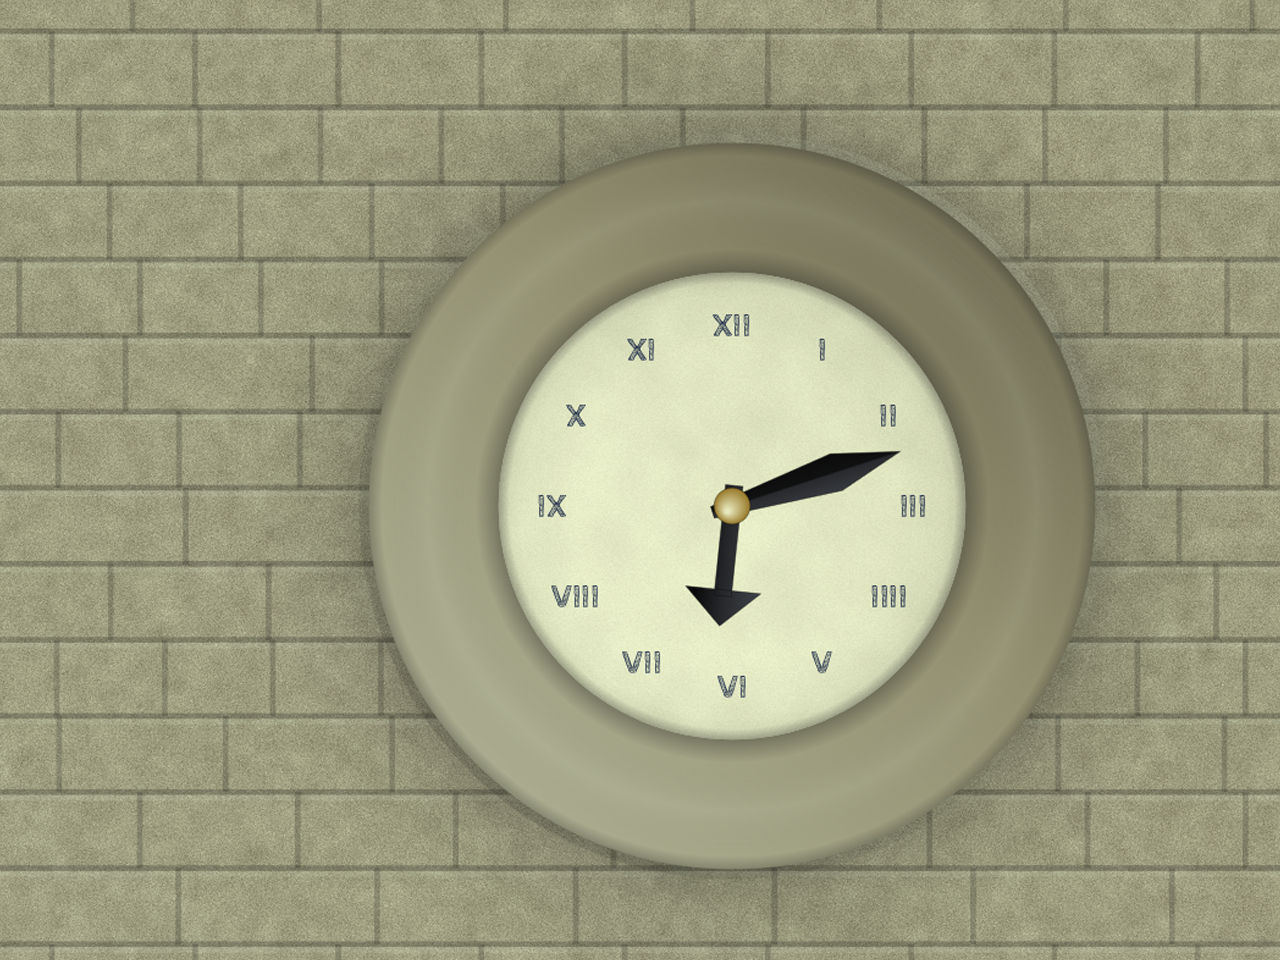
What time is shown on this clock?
6:12
